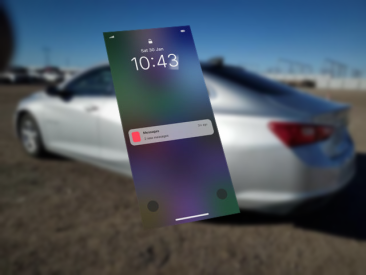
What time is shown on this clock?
10:43
